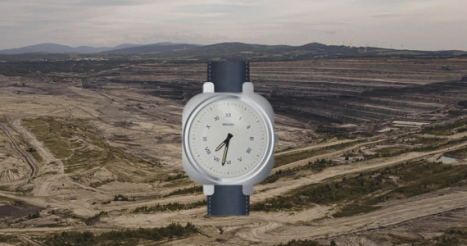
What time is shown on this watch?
7:32
